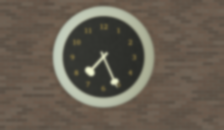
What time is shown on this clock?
7:26
